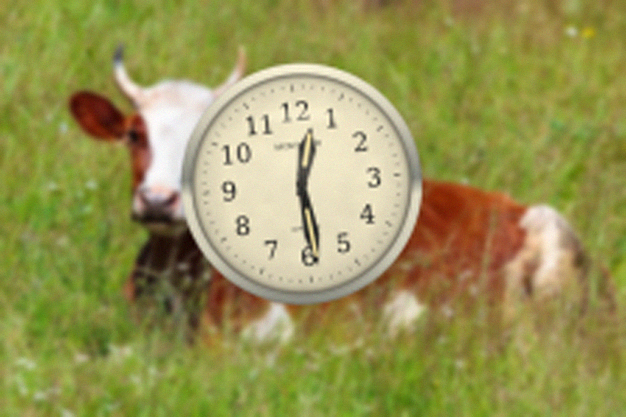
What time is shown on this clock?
12:29
